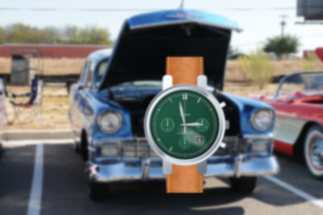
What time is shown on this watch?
2:58
